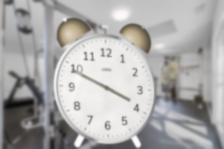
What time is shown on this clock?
3:49
